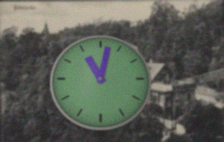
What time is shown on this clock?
11:02
